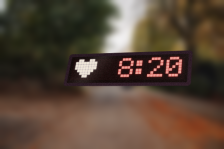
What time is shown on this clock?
8:20
